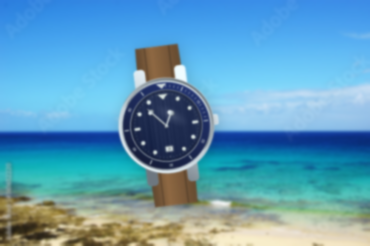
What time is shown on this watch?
12:53
